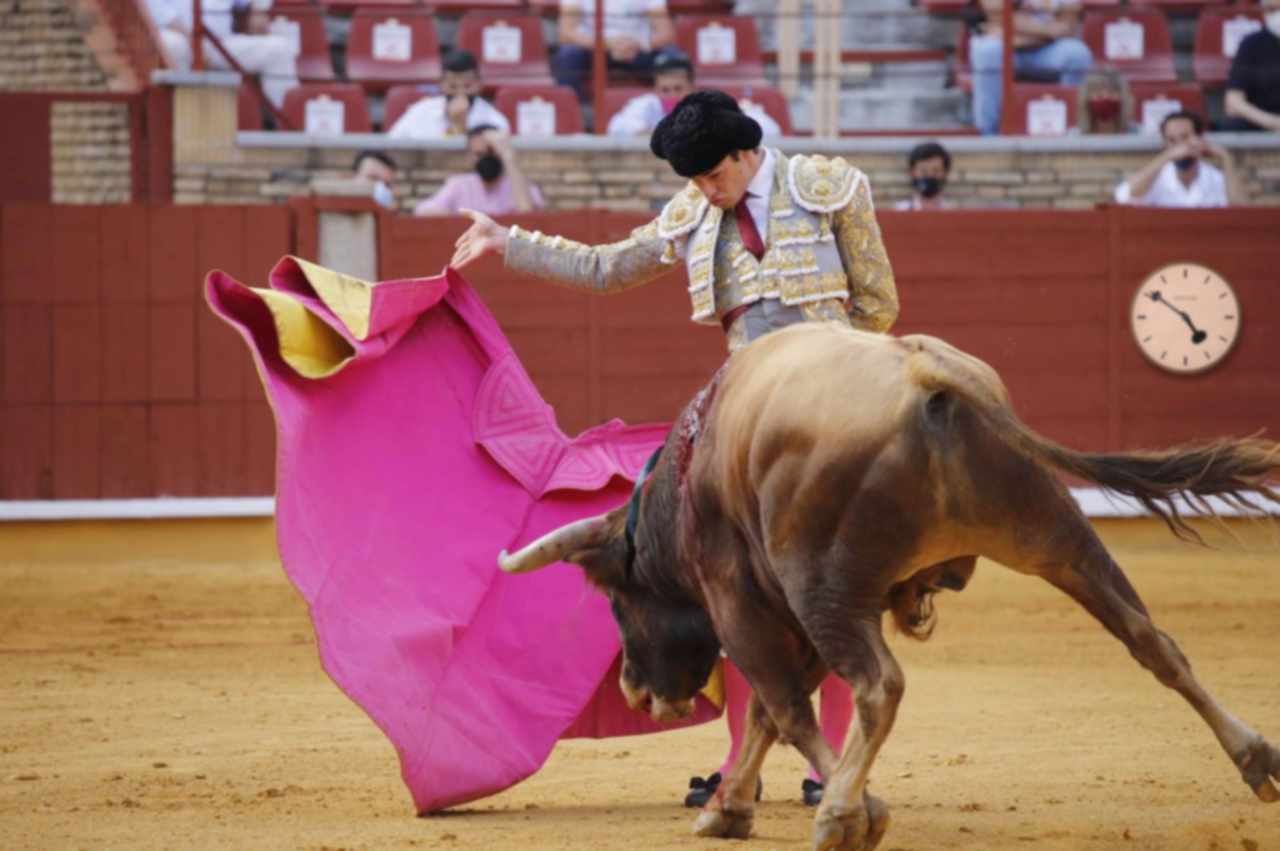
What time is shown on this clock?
4:51
